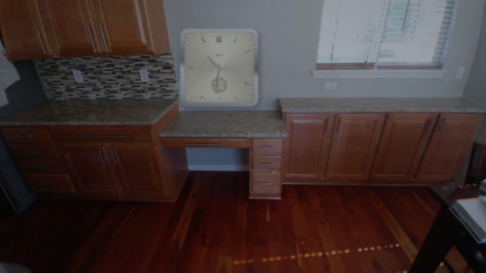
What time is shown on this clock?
10:31
